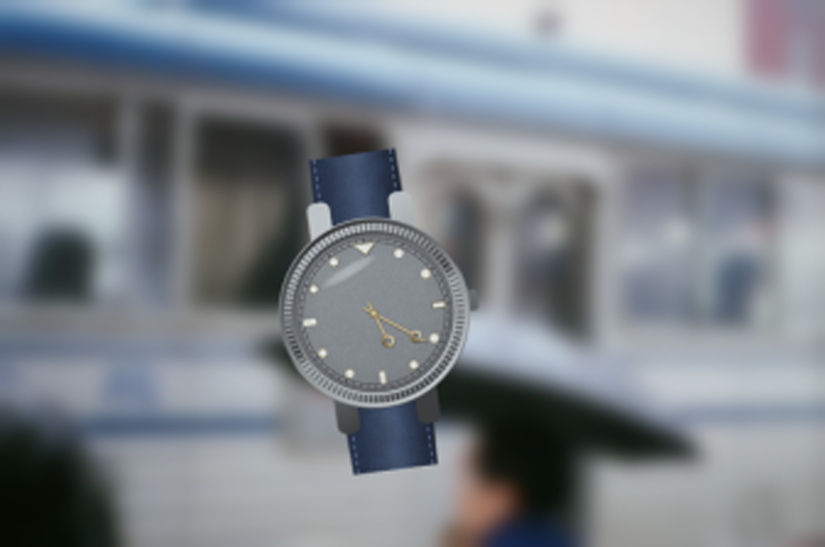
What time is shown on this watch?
5:21
